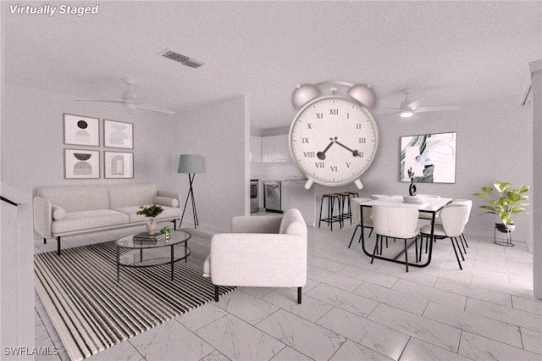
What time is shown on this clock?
7:20
